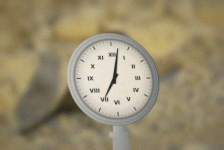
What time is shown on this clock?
7:02
